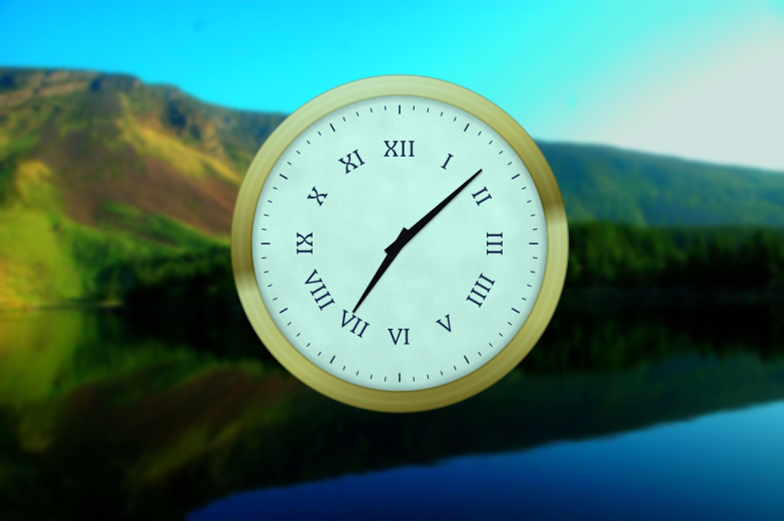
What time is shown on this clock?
7:08
